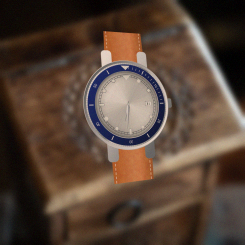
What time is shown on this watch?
6:31
